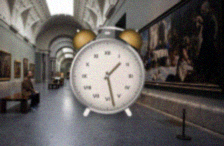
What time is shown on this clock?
1:28
